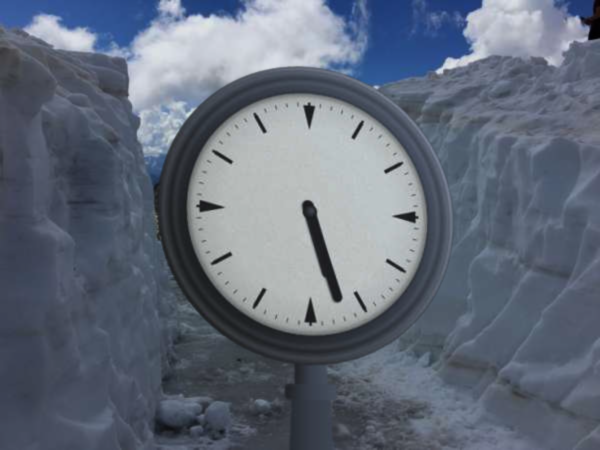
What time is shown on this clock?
5:27
